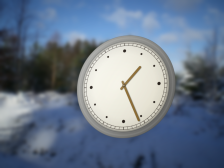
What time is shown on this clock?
1:26
